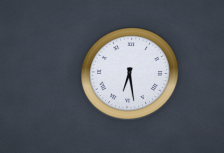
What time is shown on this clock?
6:28
